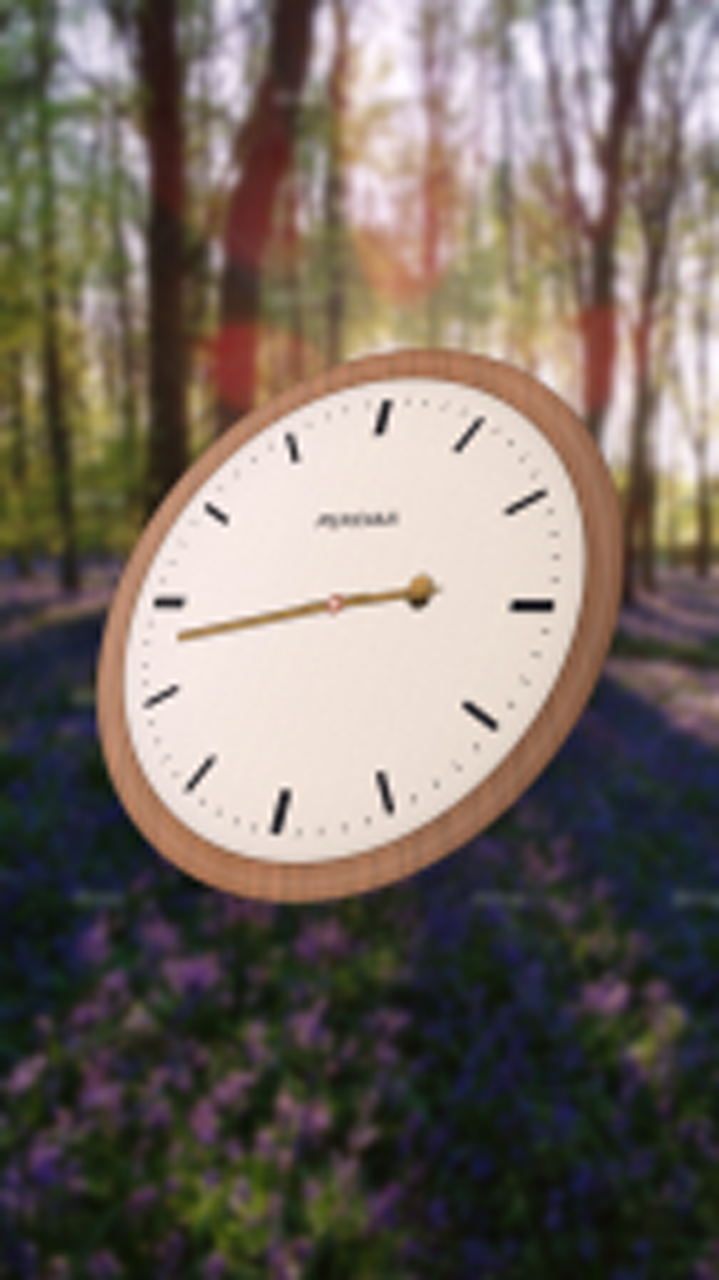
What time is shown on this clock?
2:43
